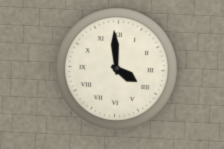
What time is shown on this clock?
3:59
